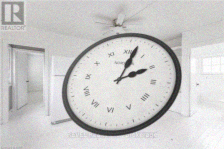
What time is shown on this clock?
2:02
